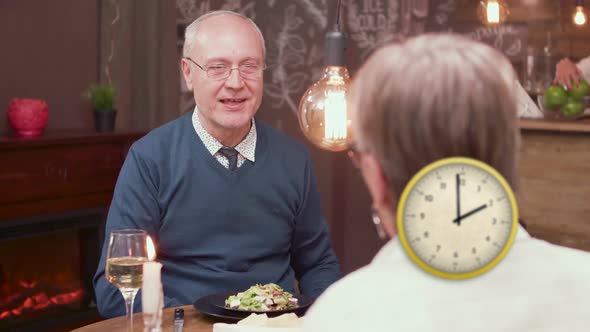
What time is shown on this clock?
1:59
